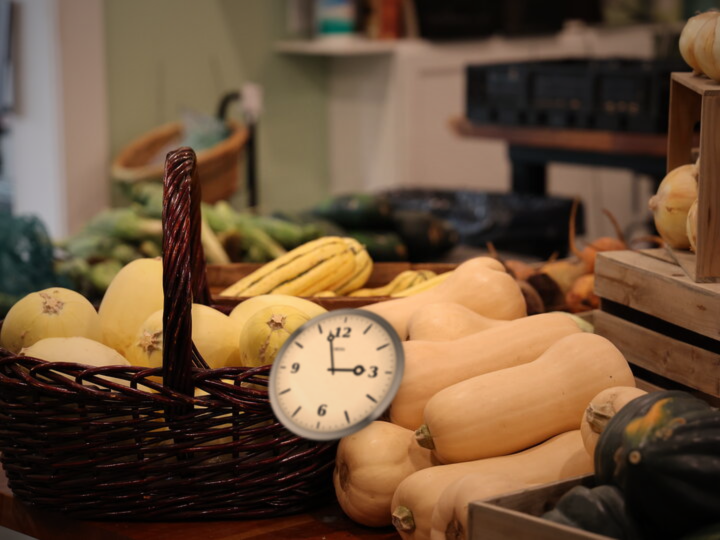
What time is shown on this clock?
2:57
